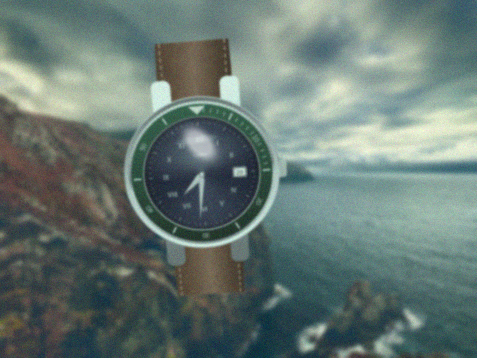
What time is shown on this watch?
7:31
